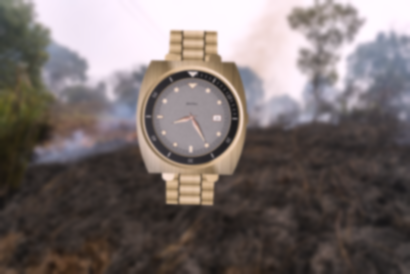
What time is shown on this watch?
8:25
